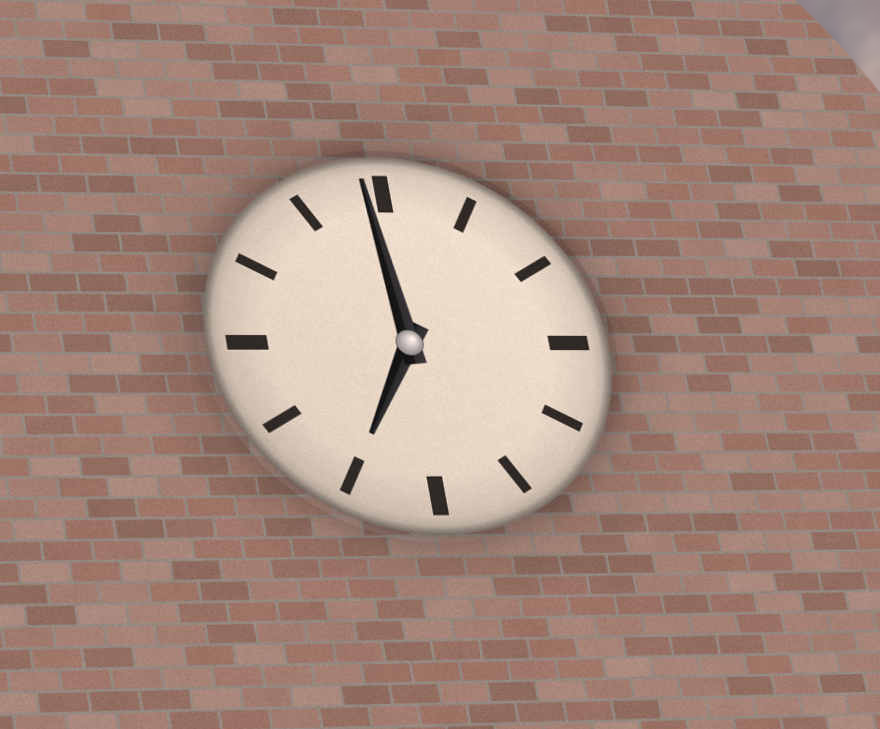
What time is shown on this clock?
6:59
